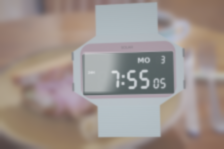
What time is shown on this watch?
7:55:05
